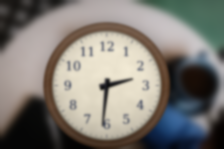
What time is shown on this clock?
2:31
